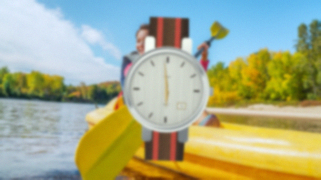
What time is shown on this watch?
5:59
